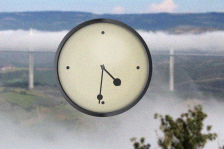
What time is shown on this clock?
4:31
